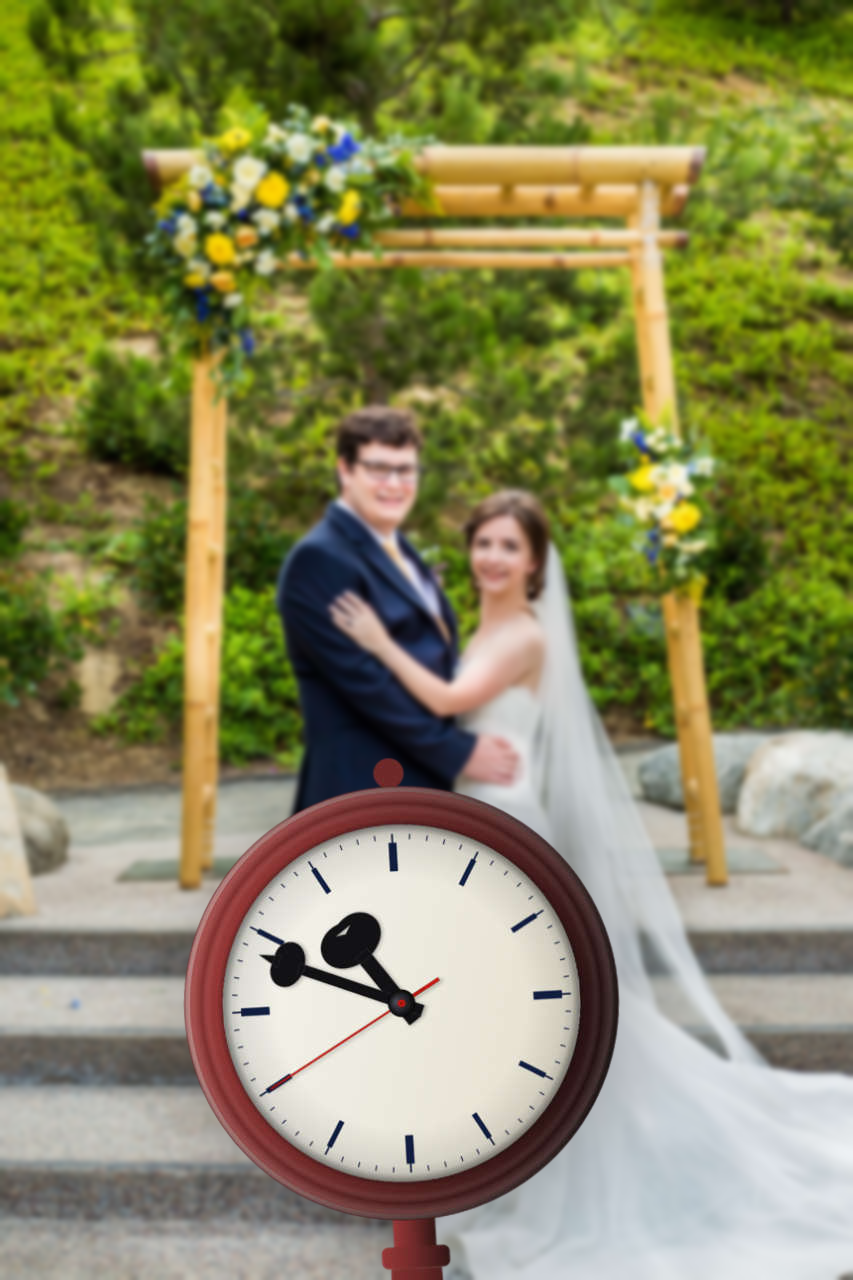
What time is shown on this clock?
10:48:40
